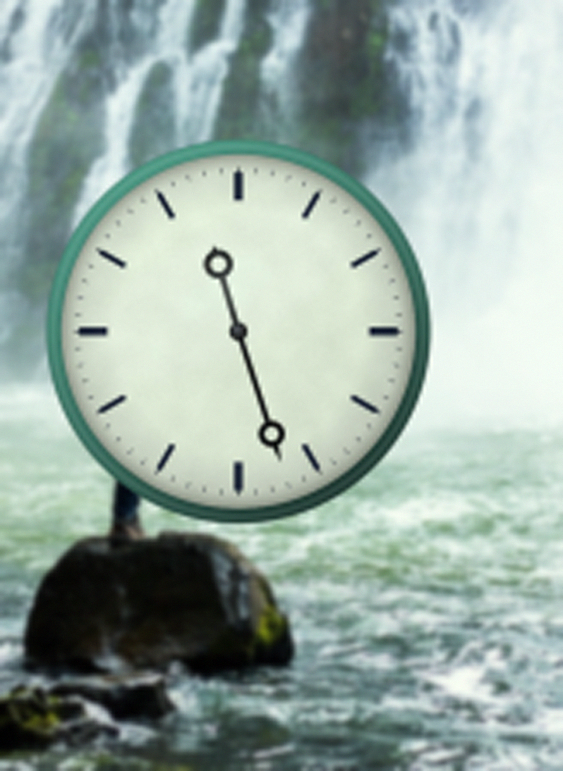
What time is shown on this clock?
11:27
